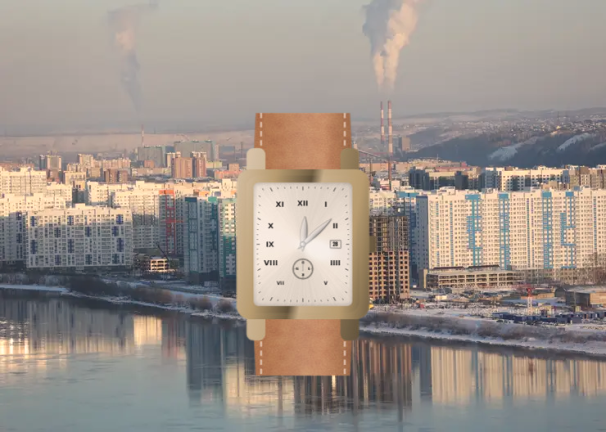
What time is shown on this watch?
12:08
